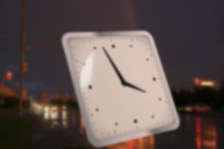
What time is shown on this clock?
3:57
